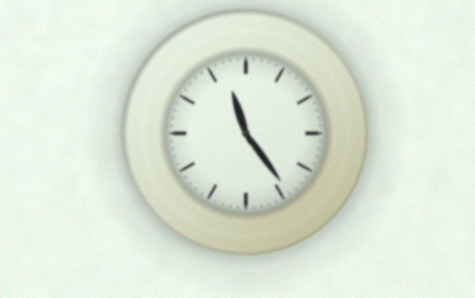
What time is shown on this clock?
11:24
